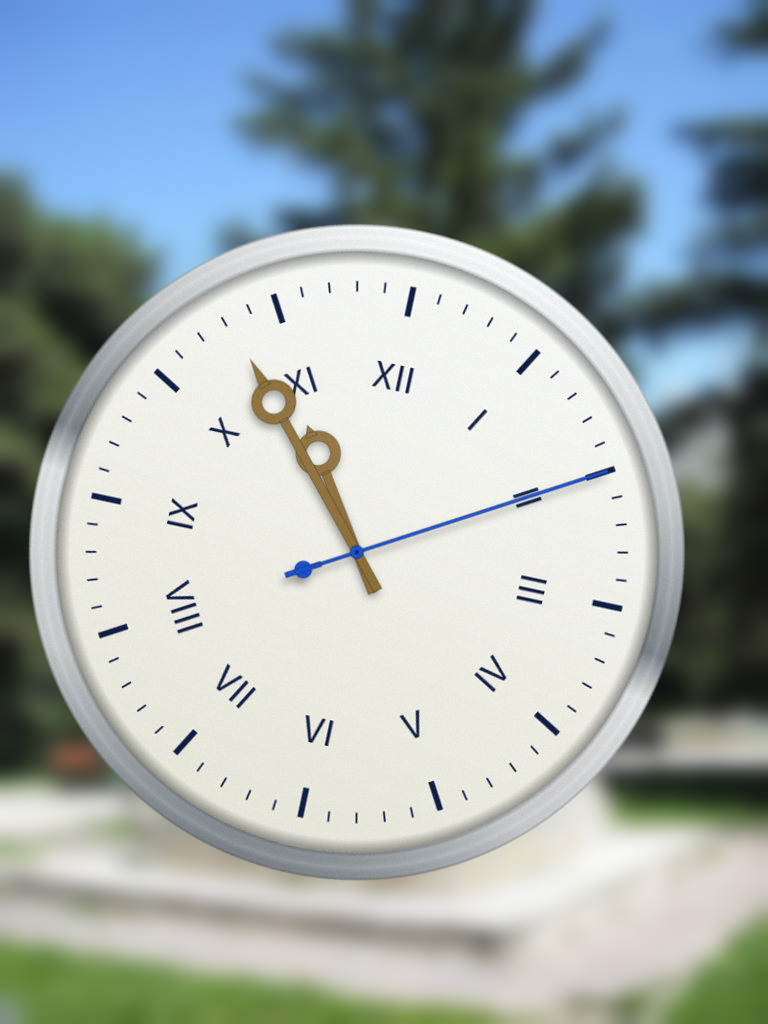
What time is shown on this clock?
10:53:10
